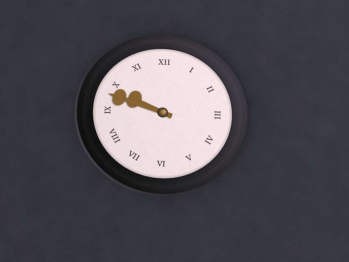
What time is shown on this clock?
9:48
